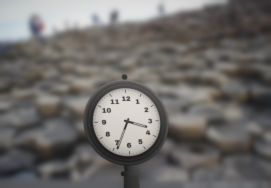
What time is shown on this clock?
3:34
